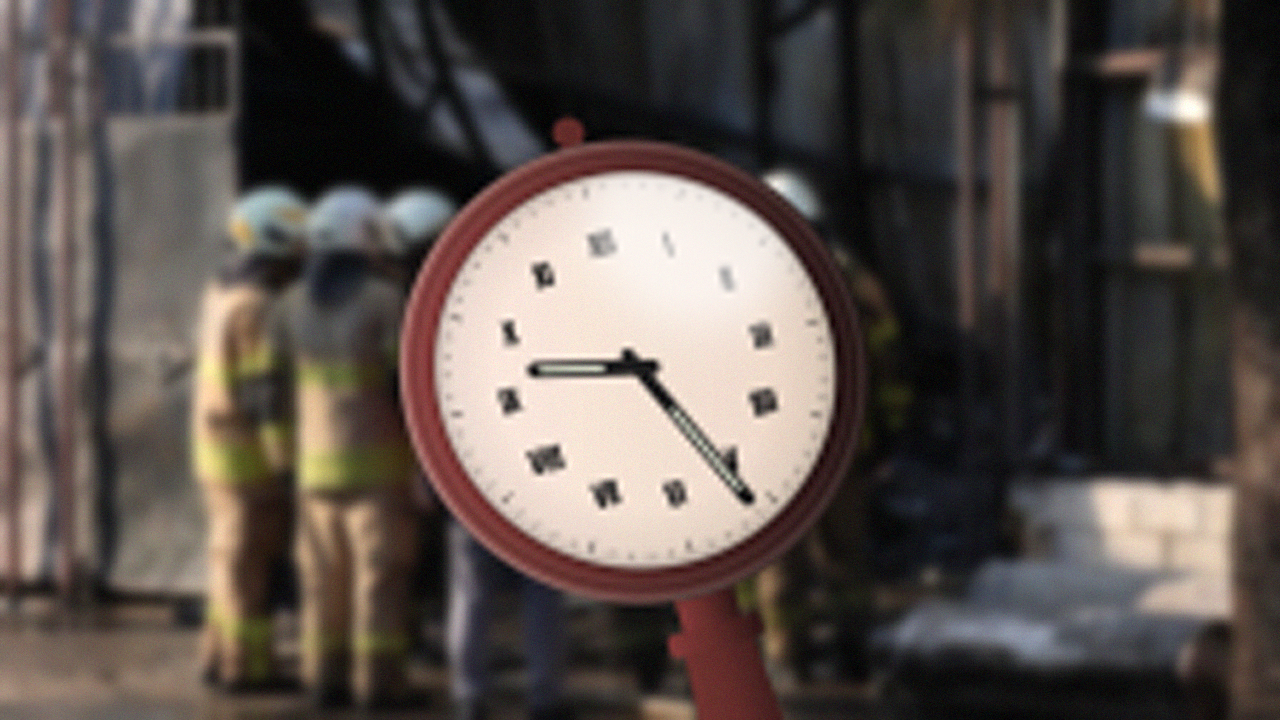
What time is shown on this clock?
9:26
